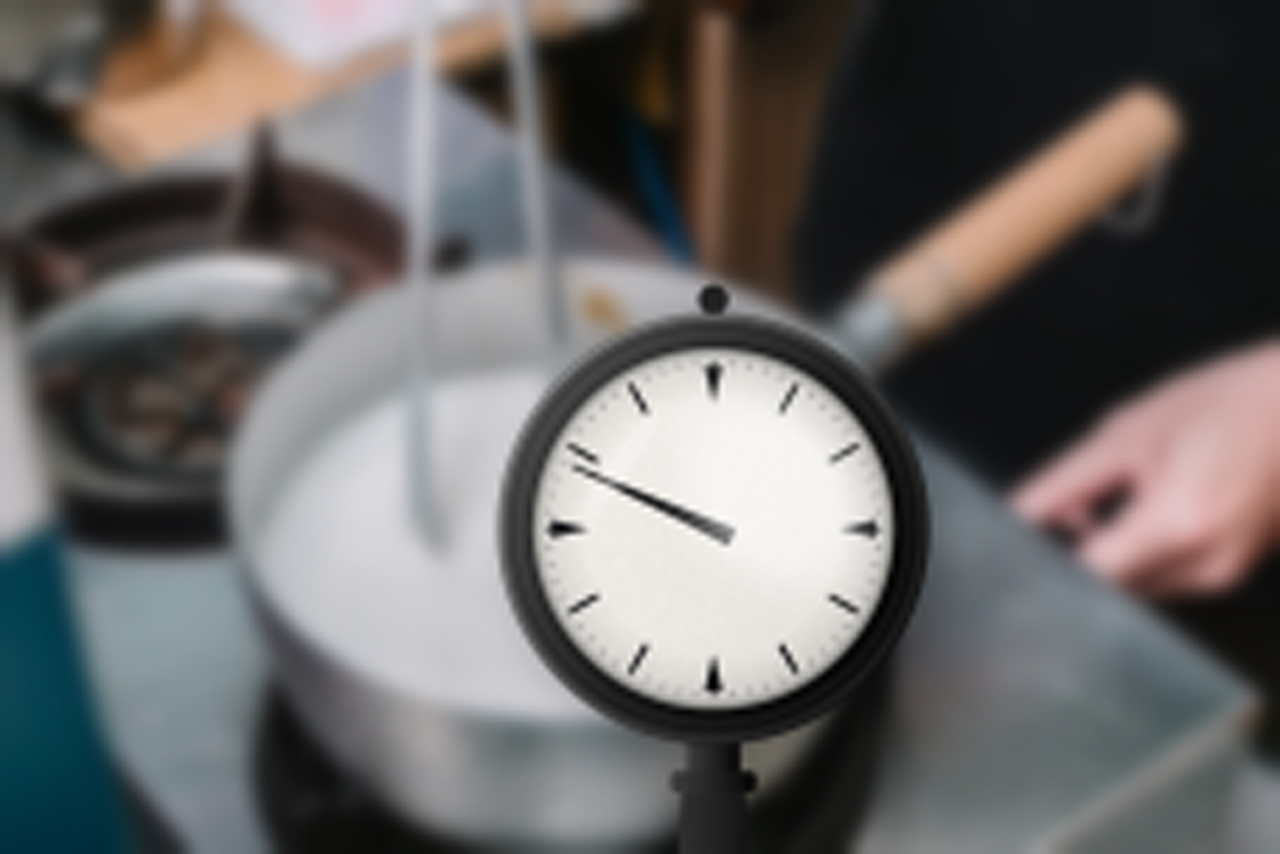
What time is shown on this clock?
9:49
